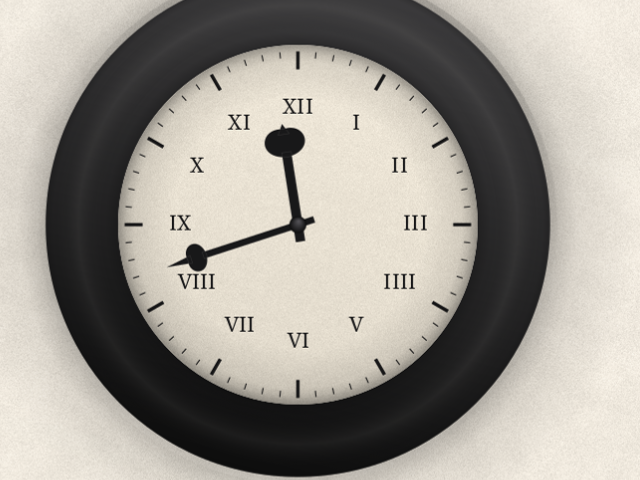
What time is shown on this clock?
11:42
